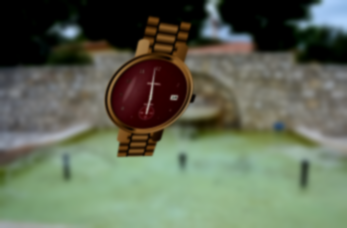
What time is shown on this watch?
5:59
